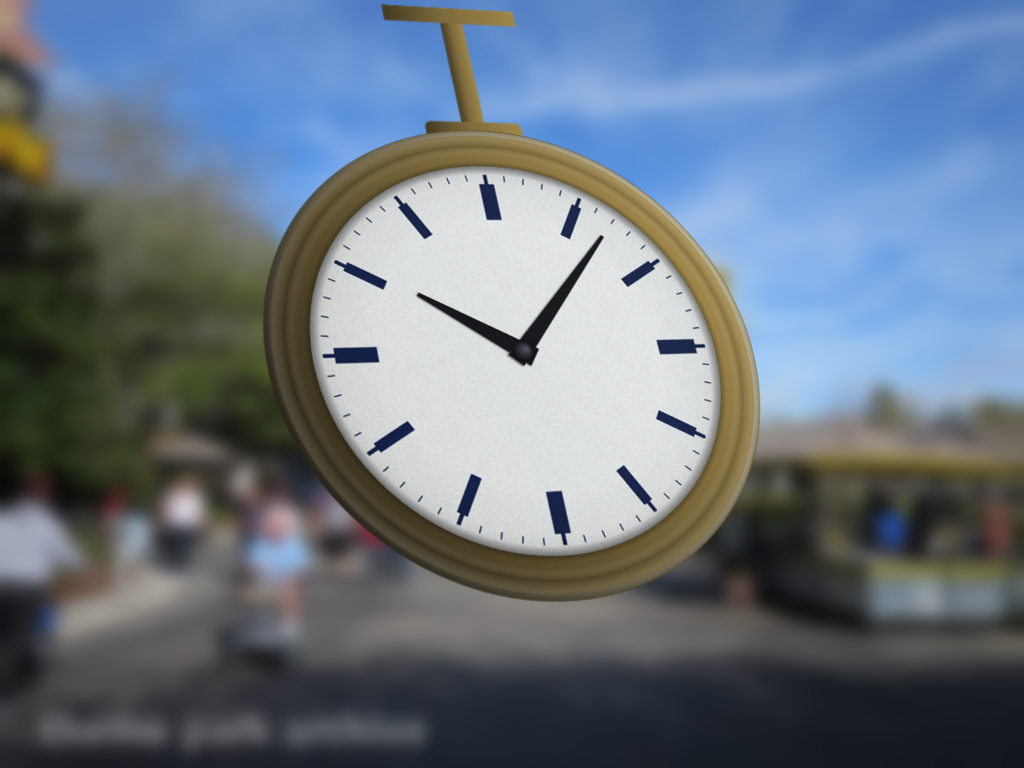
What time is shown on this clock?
10:07
